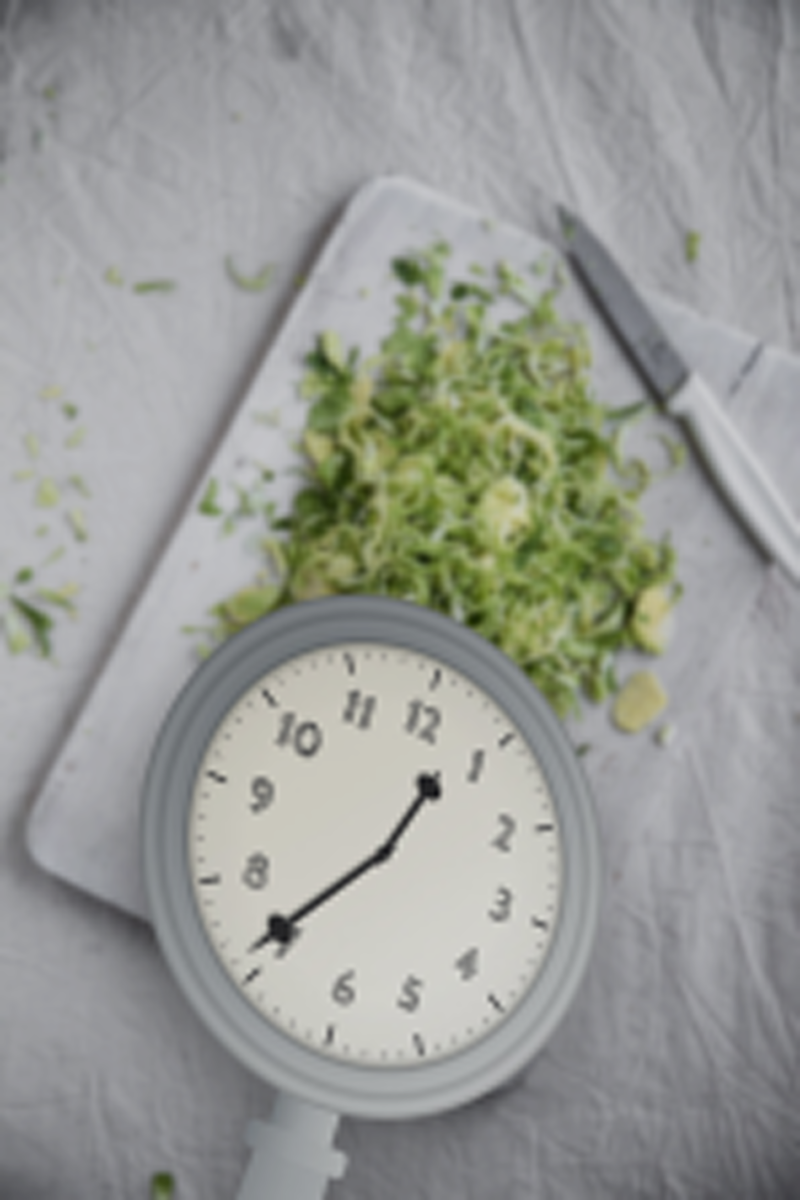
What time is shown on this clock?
12:36
